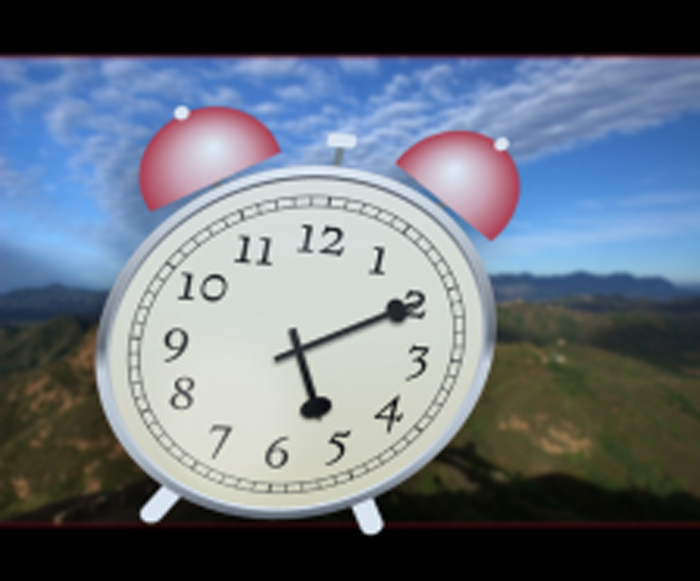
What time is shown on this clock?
5:10
